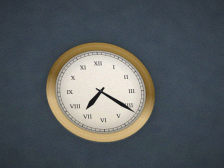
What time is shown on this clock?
7:21
